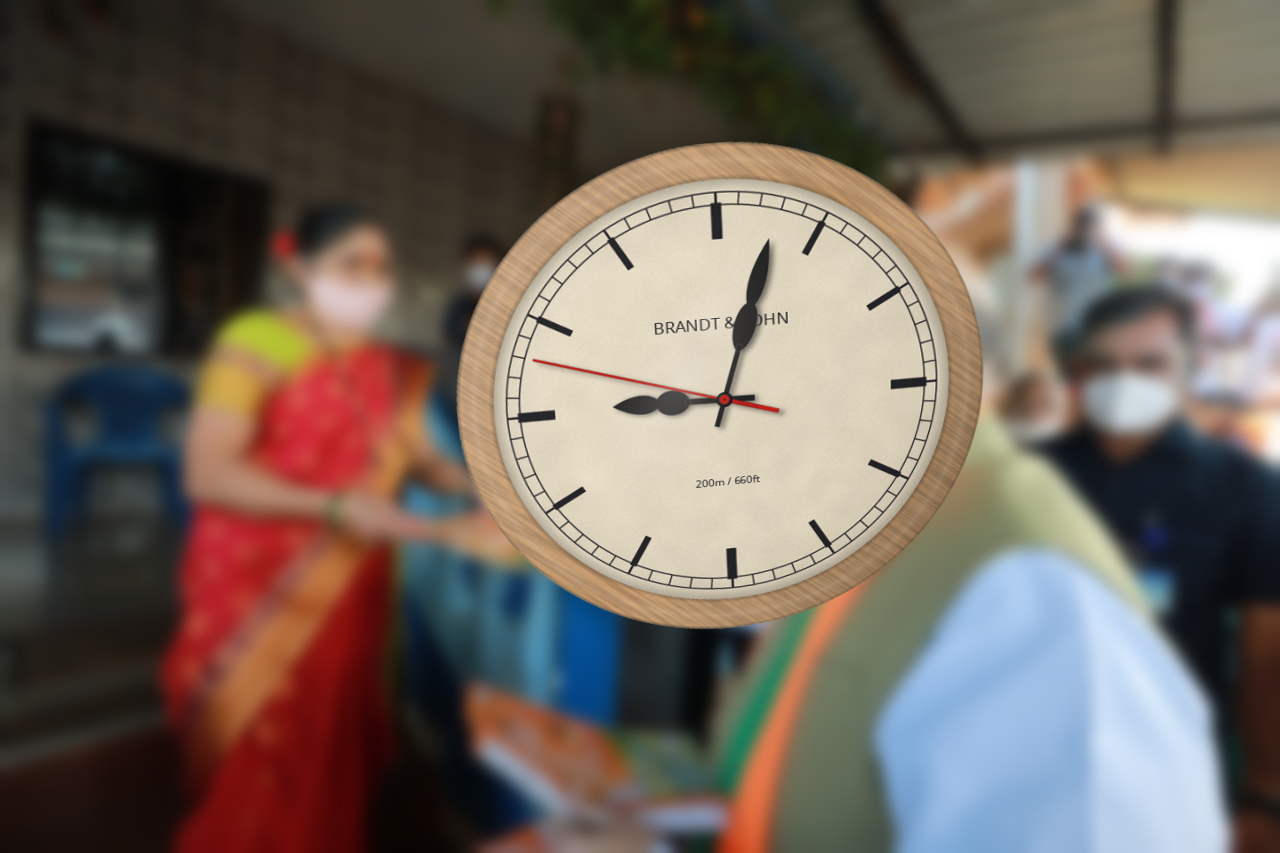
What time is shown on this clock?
9:02:48
